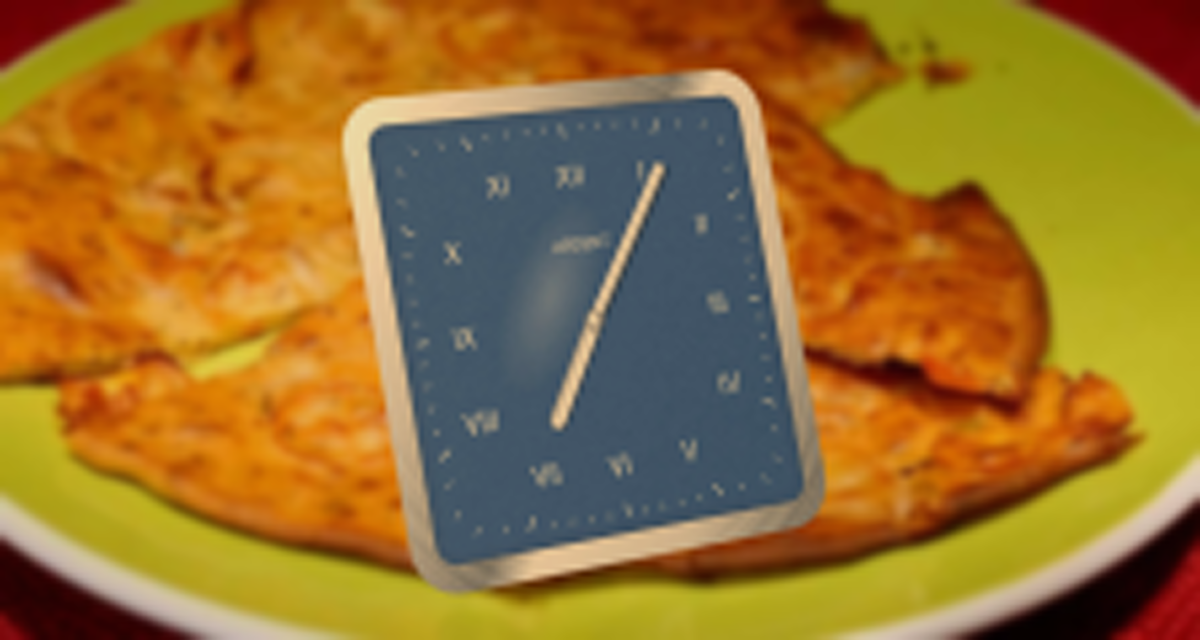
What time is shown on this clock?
7:06
